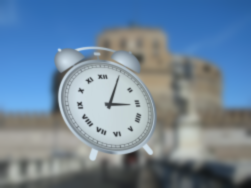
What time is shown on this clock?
3:05
